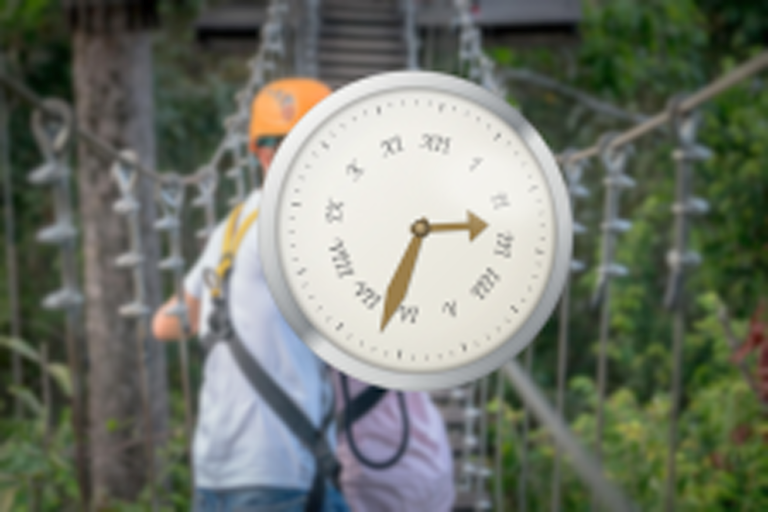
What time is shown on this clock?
2:32
